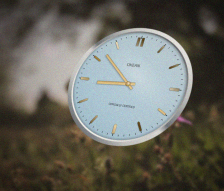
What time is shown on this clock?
8:52
